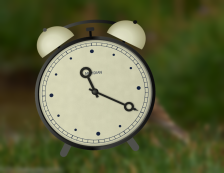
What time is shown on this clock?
11:20
